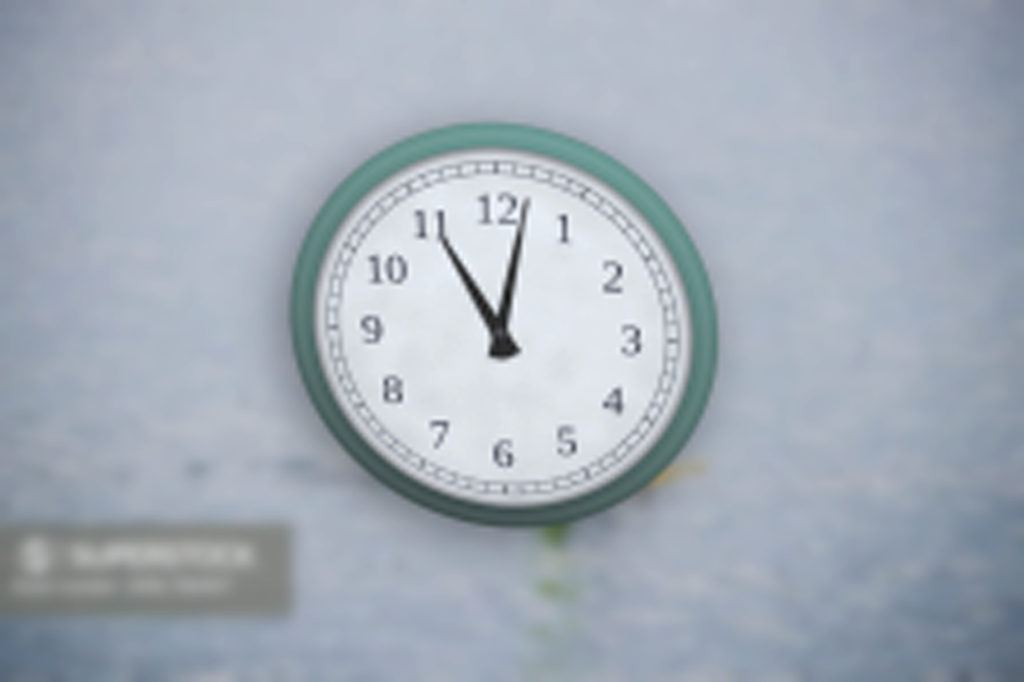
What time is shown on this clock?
11:02
